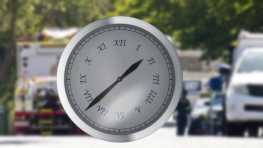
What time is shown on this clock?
1:38
